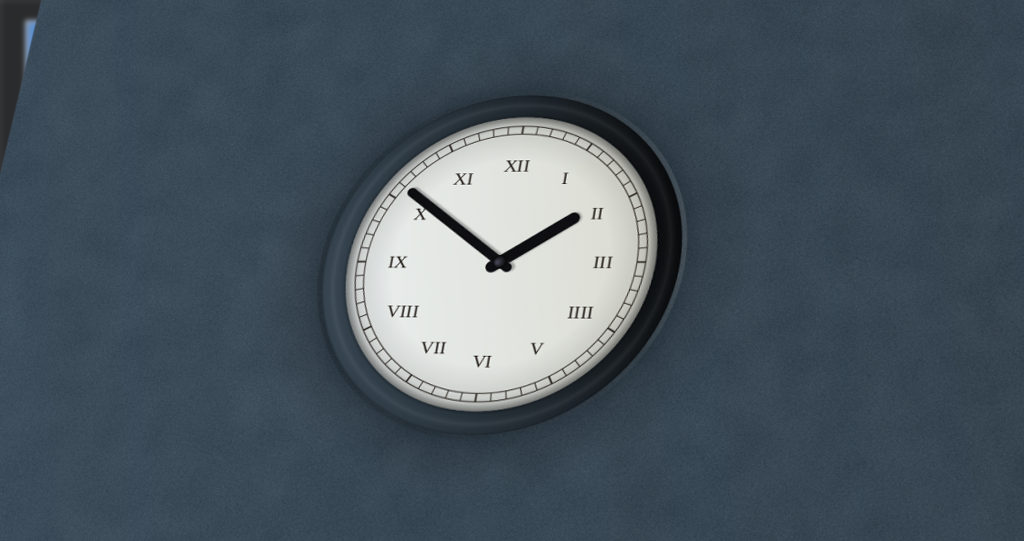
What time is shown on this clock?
1:51
